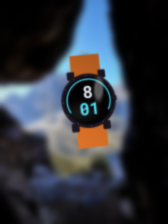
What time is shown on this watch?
8:01
